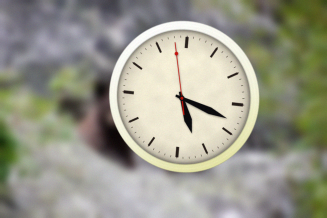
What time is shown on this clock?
5:17:58
